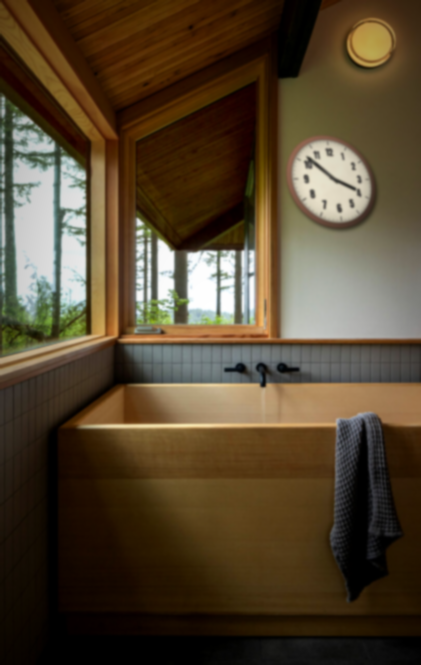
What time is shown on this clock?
3:52
